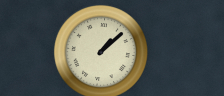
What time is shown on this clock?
1:07
